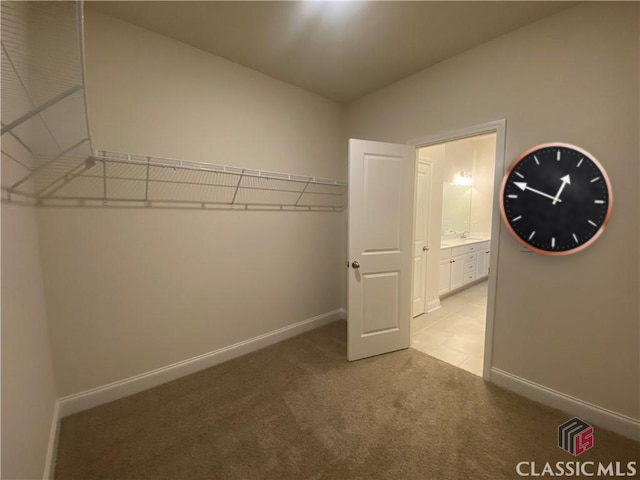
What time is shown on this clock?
12:48
